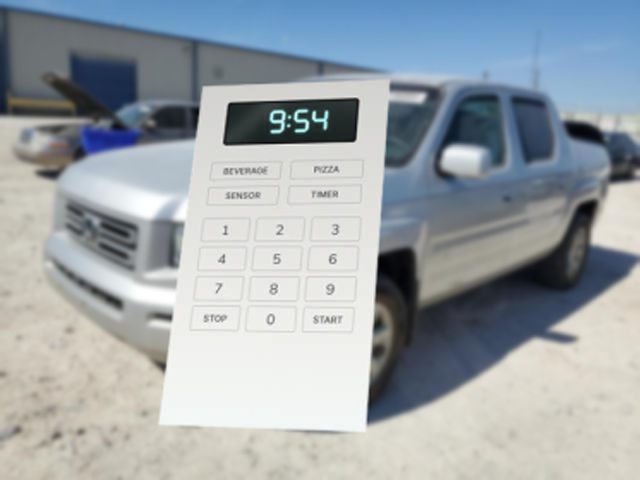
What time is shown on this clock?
9:54
